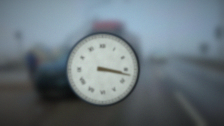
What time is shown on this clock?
3:17
